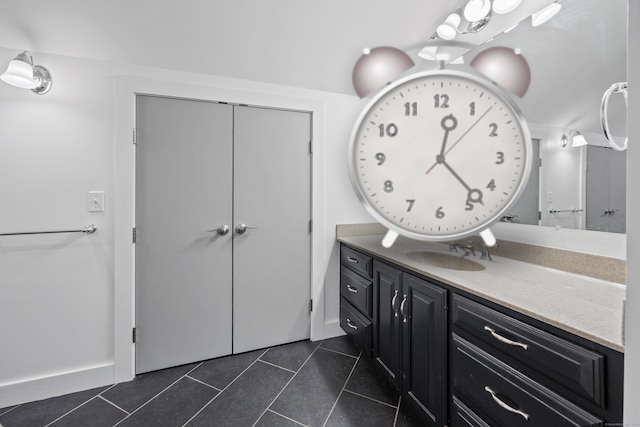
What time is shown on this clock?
12:23:07
